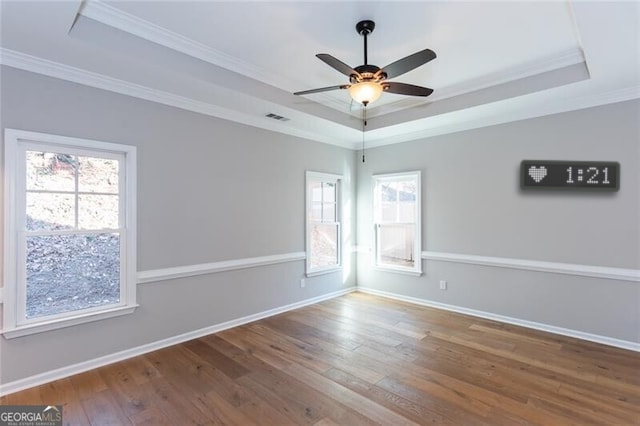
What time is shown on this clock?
1:21
